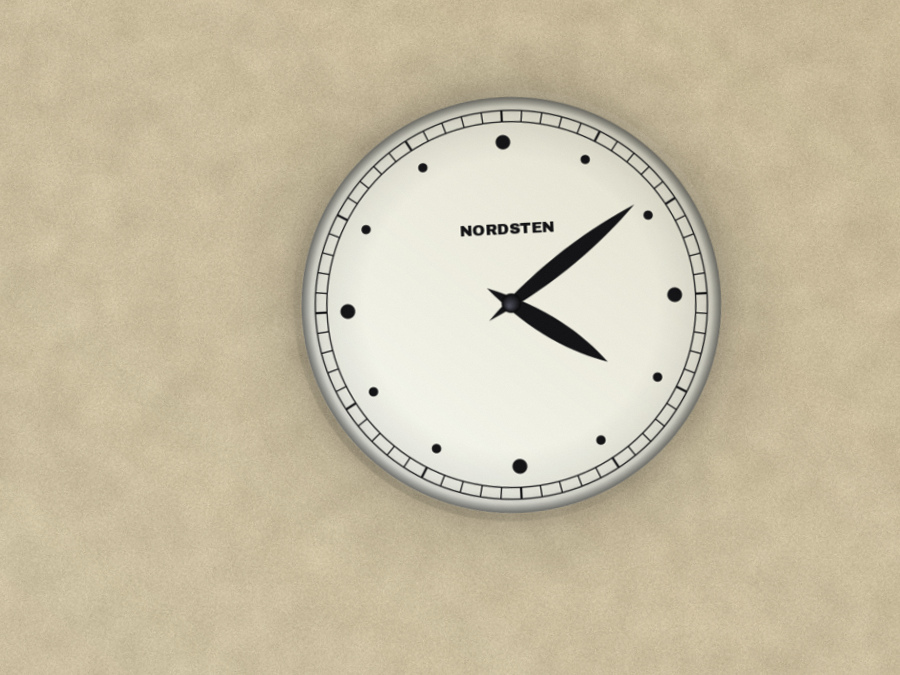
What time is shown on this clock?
4:09
